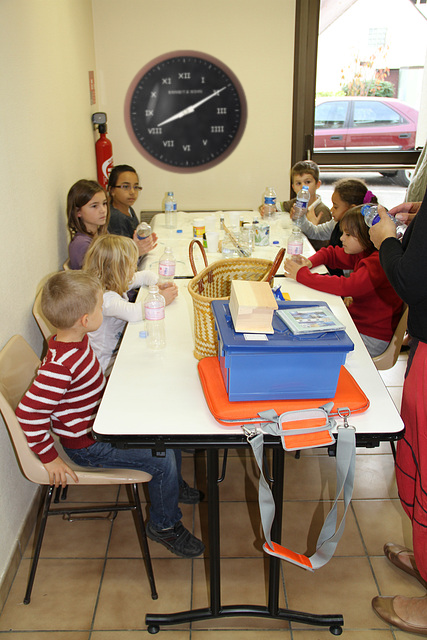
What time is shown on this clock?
8:10
